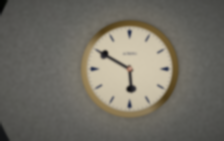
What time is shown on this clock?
5:50
